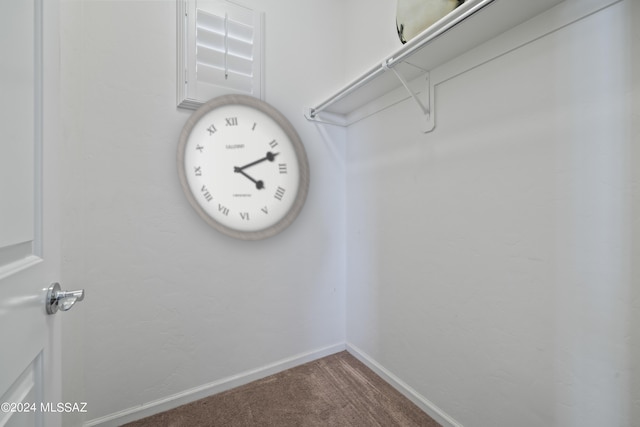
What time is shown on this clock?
4:12
